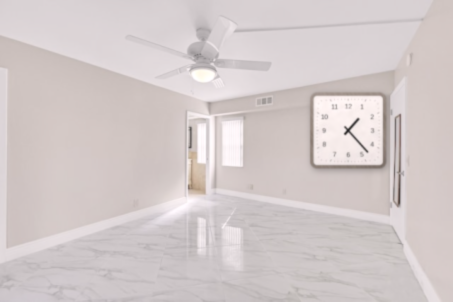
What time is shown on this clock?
1:23
